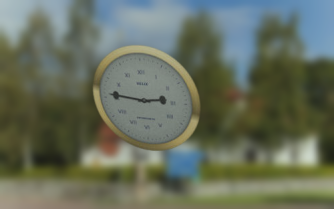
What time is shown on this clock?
2:46
